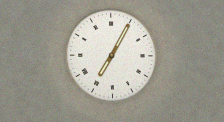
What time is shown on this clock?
7:05
